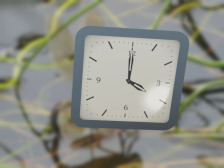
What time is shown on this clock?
4:00
